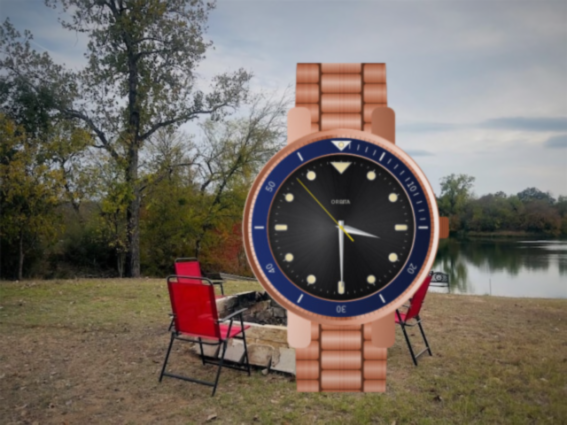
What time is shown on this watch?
3:29:53
